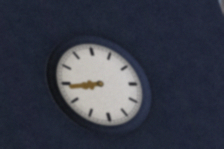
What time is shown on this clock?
8:44
